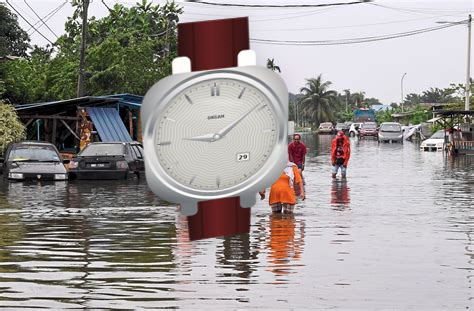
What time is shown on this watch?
9:09
